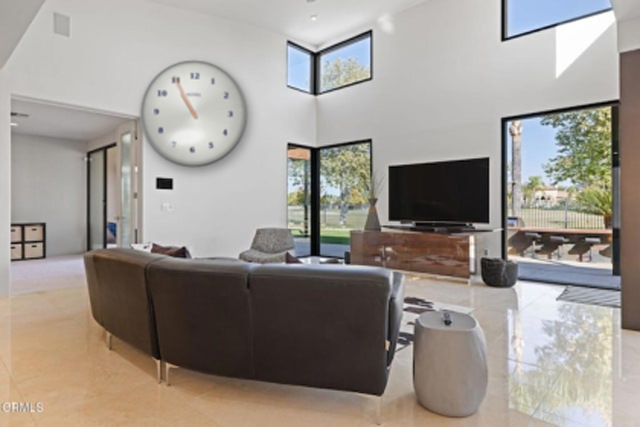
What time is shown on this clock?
10:55
